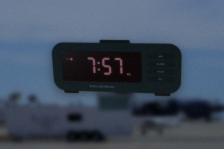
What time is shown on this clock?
7:57
